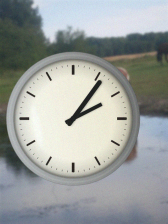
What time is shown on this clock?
2:06
